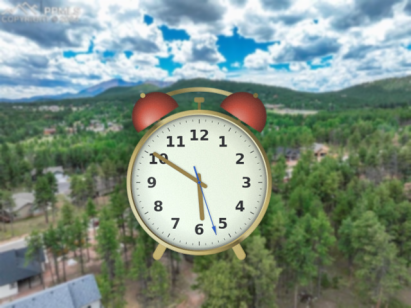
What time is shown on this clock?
5:50:27
